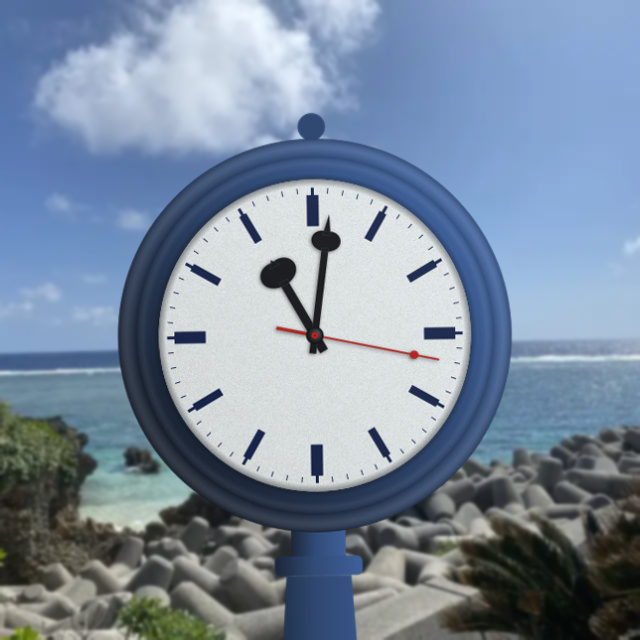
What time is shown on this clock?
11:01:17
